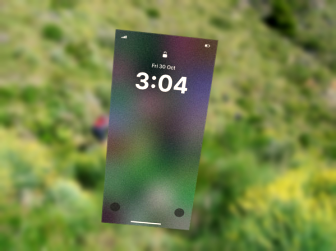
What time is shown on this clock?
3:04
